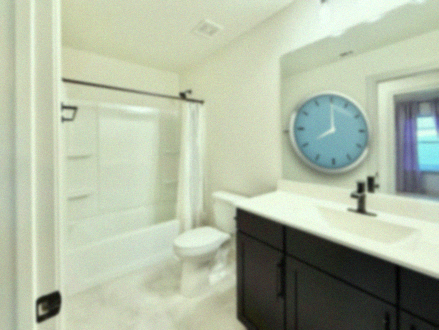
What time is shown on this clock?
8:00
